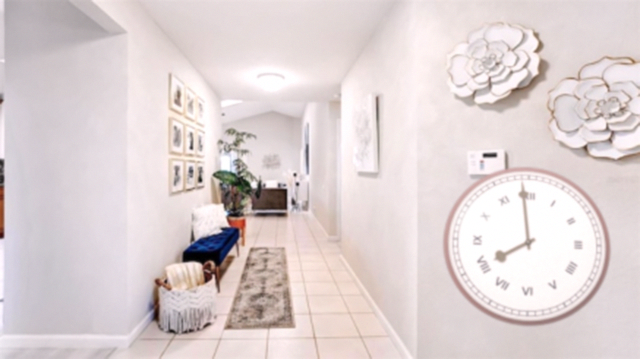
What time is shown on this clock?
7:59
